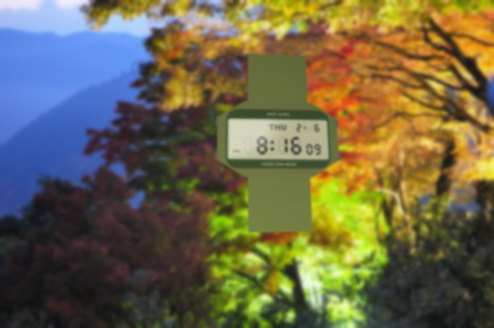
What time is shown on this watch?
8:16:09
